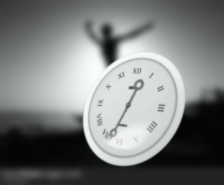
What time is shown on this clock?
12:33
